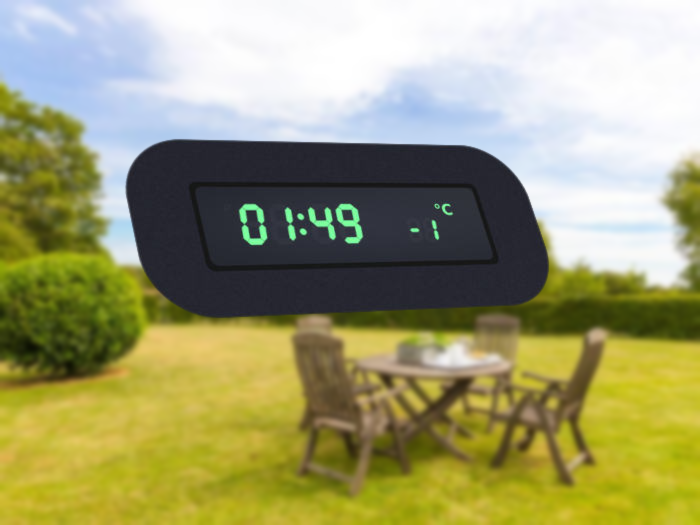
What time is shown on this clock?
1:49
